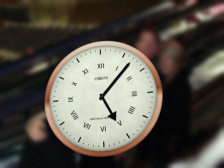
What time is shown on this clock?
5:07
